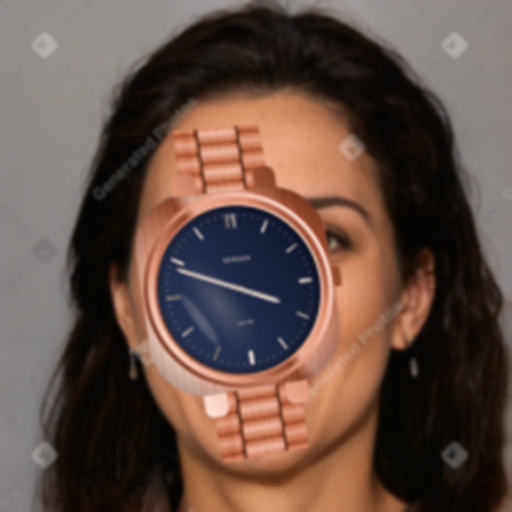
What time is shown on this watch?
3:49
